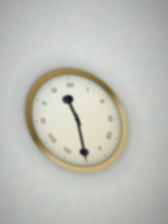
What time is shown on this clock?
11:30
